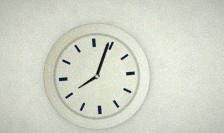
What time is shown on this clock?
8:04
